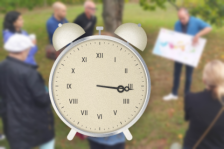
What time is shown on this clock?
3:16
